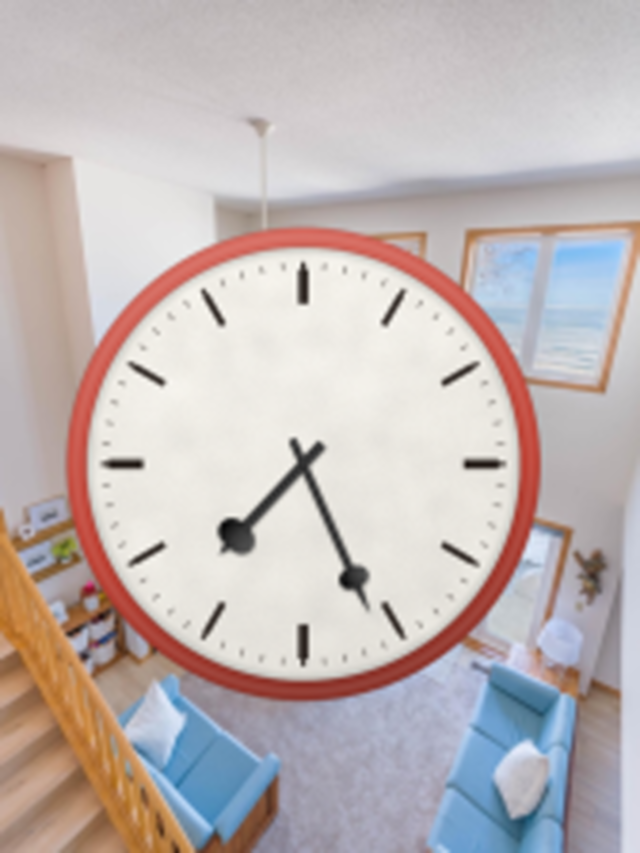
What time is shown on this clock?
7:26
